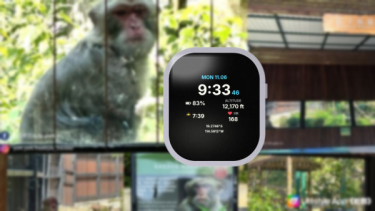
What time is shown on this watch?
9:33
